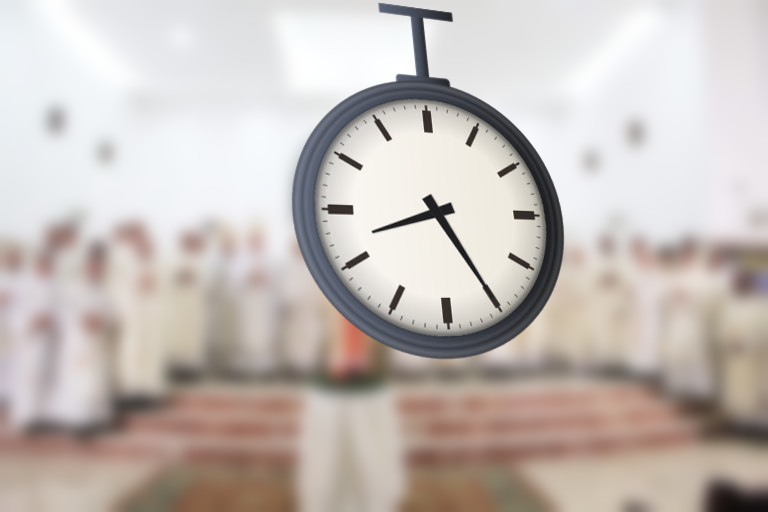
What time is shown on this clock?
8:25
